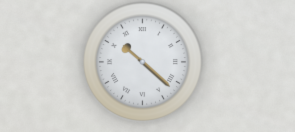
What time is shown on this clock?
10:22
